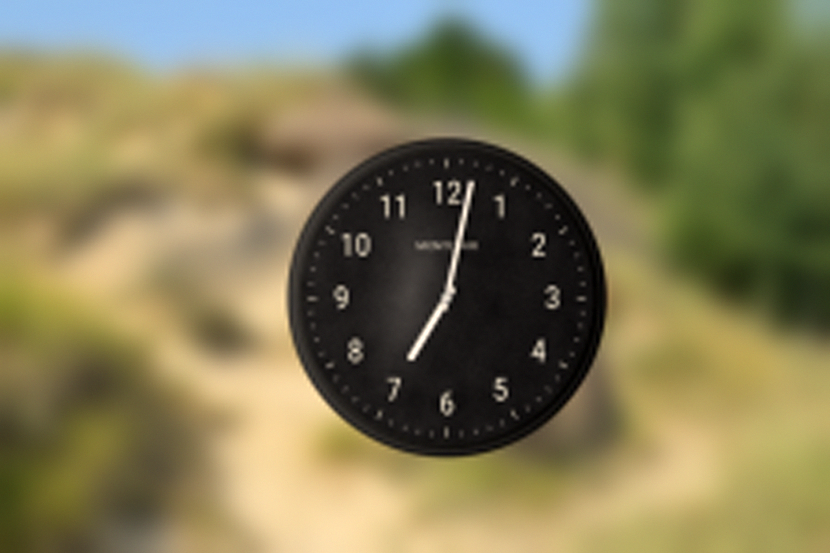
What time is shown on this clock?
7:02
